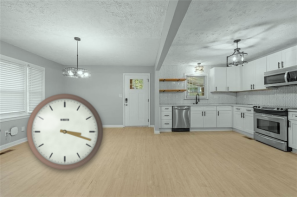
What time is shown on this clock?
3:18
